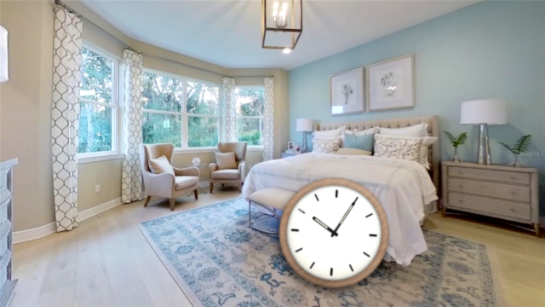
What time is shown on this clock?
10:05
